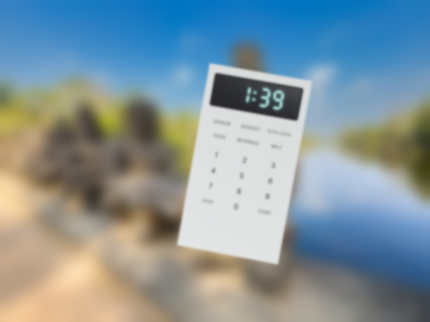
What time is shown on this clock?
1:39
